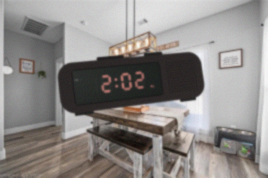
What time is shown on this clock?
2:02
